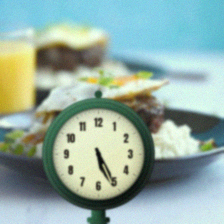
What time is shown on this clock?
5:26
